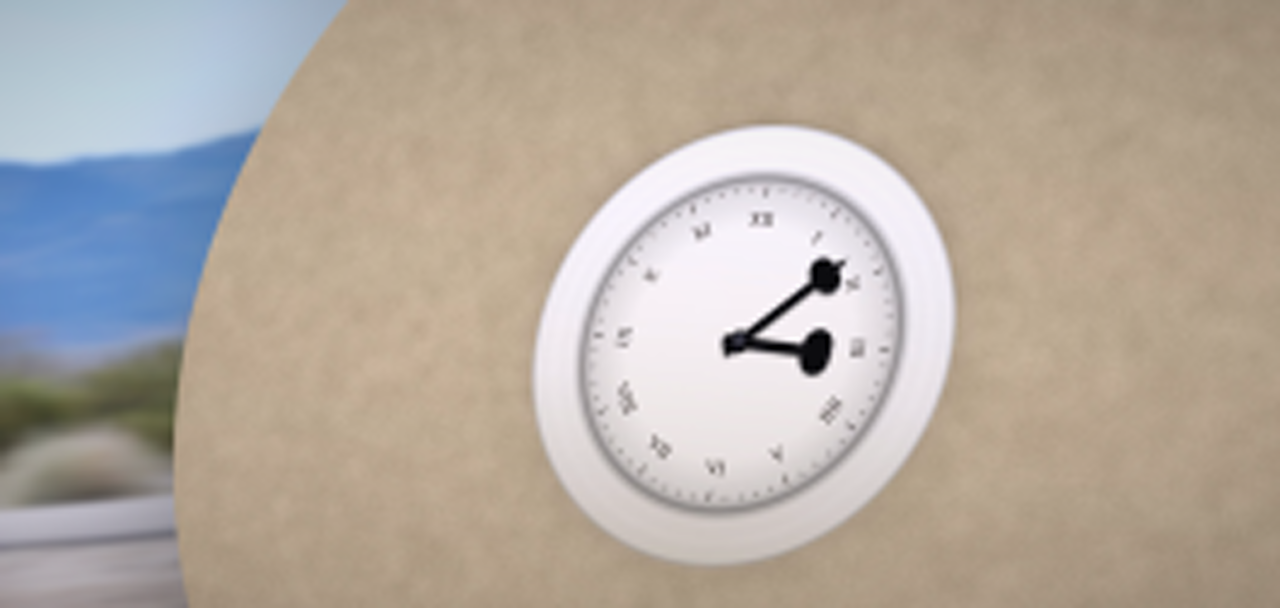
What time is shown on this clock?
3:08
